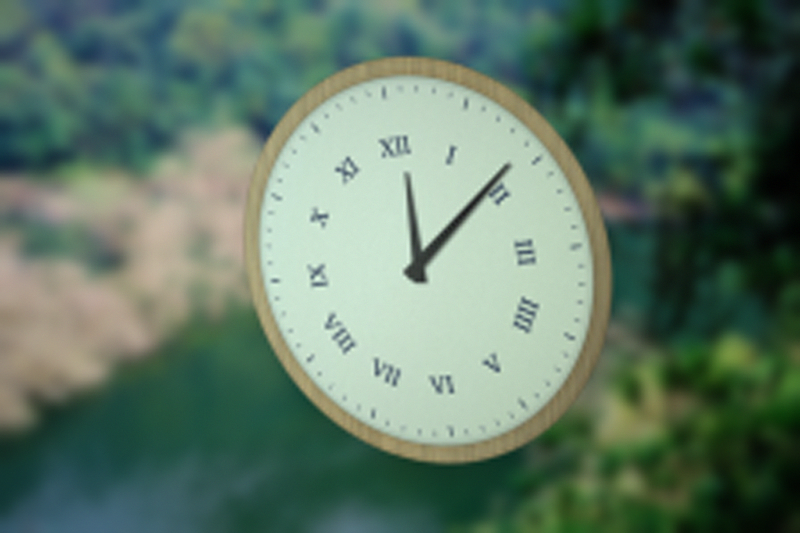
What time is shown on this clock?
12:09
